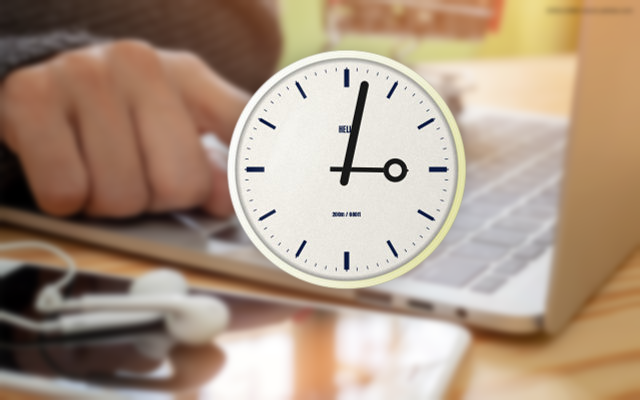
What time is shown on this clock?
3:02
